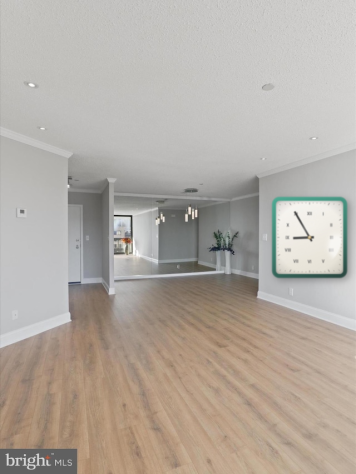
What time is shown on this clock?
8:55
